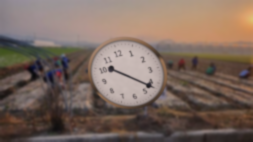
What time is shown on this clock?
10:22
